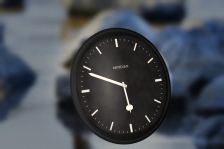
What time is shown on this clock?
5:49
